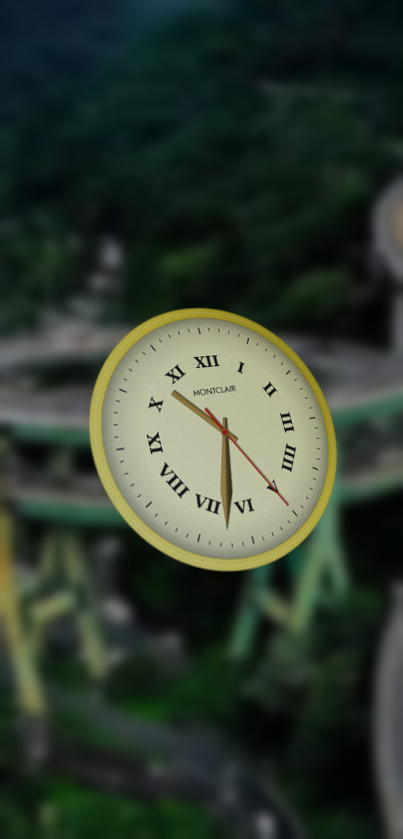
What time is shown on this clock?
10:32:25
